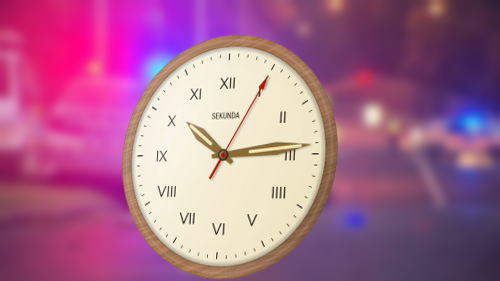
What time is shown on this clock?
10:14:05
